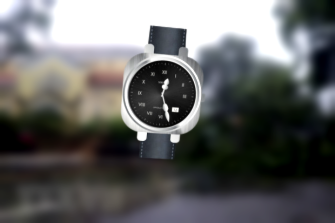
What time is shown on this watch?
12:27
